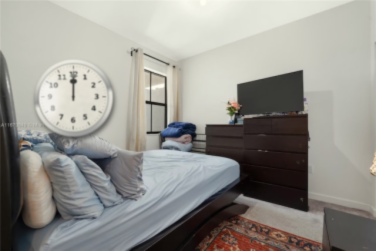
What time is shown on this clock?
12:00
